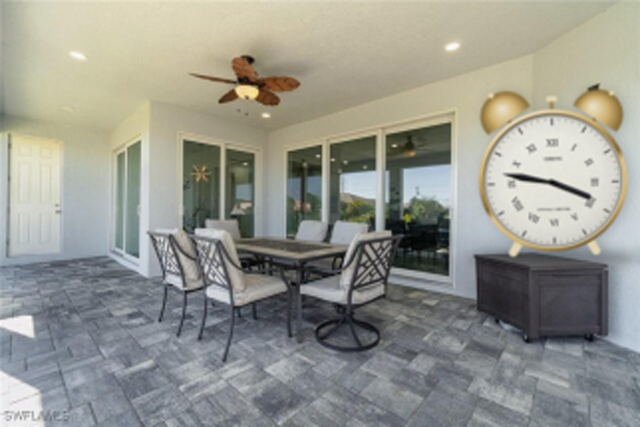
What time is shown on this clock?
3:47
